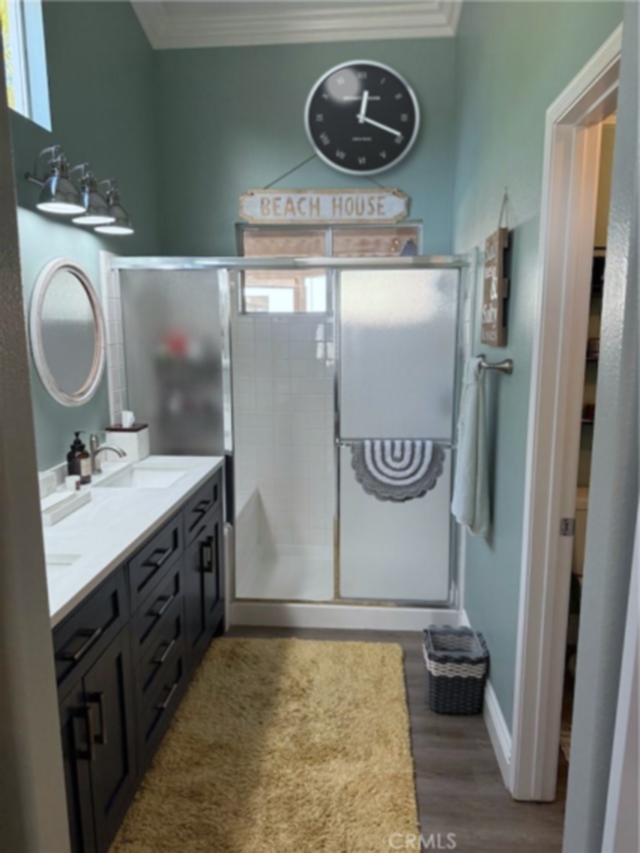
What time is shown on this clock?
12:19
